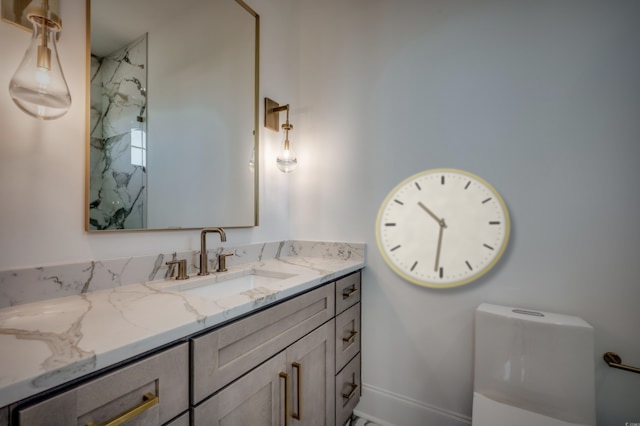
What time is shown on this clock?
10:31
